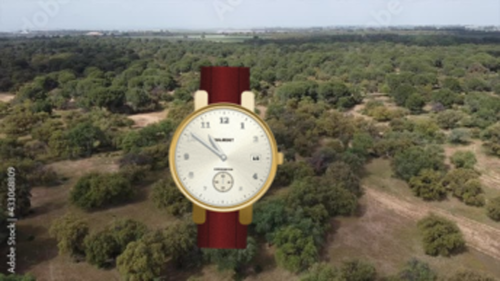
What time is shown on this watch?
10:51
